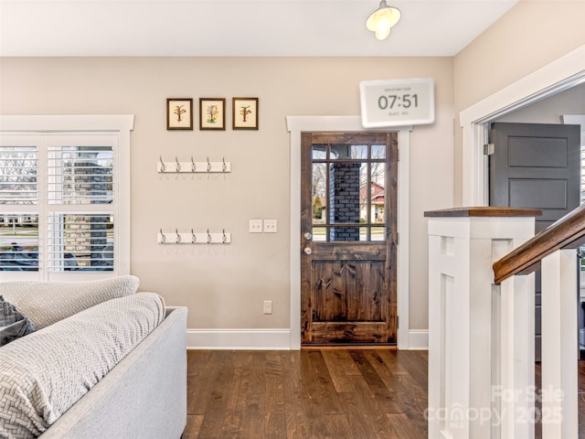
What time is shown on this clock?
7:51
